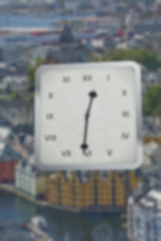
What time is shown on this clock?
12:31
